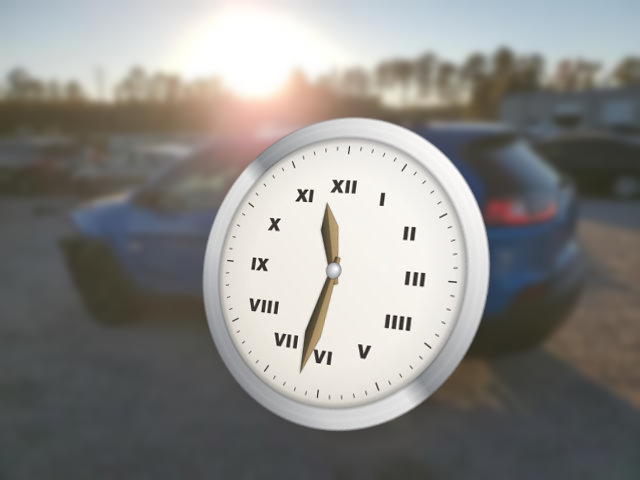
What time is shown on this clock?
11:32
